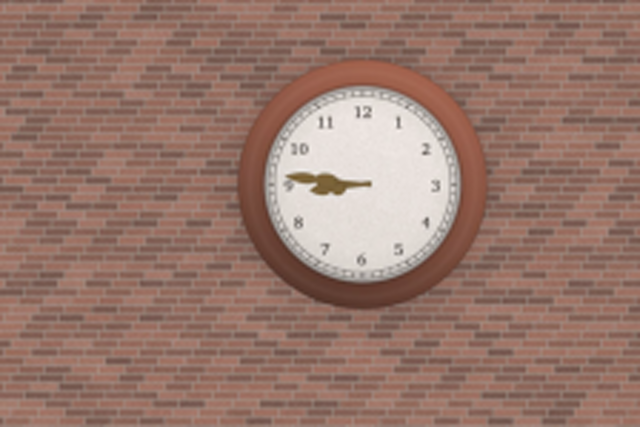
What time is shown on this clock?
8:46
